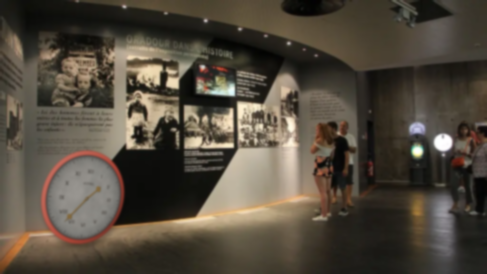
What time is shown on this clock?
1:37
